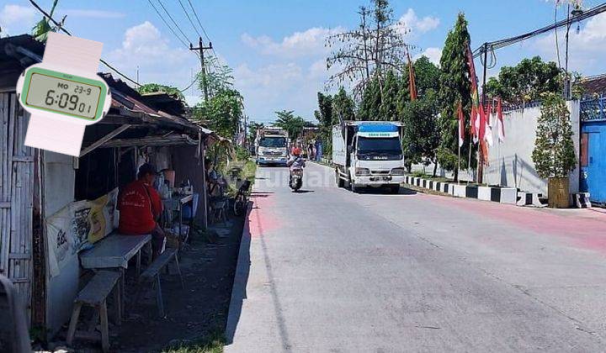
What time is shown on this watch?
6:09:01
